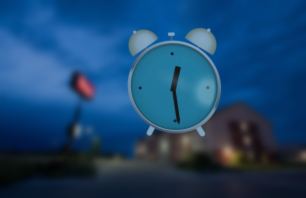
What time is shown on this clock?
12:29
